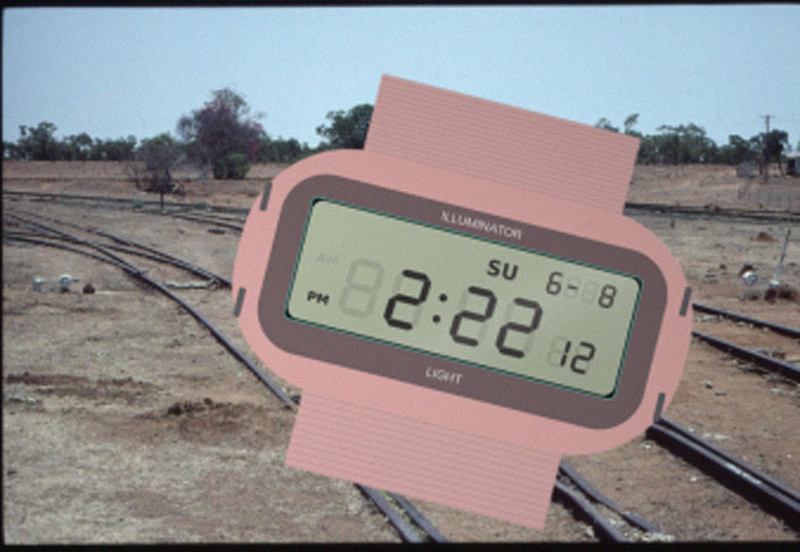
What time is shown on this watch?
2:22:12
